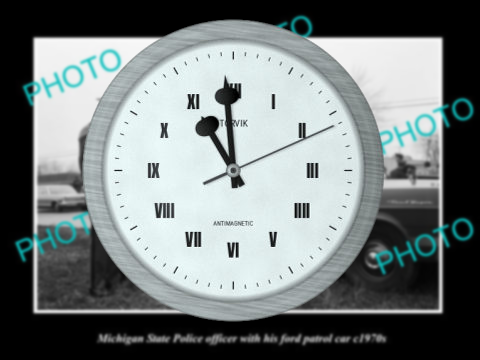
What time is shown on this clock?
10:59:11
